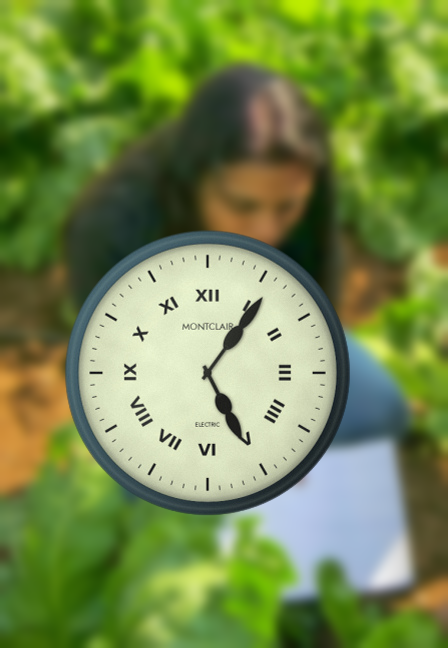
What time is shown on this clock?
5:06
